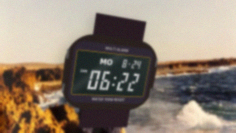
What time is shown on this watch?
6:22
